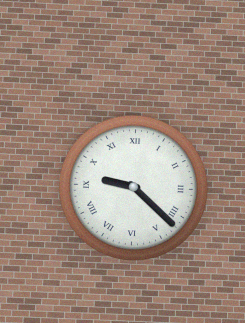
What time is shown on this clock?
9:22
